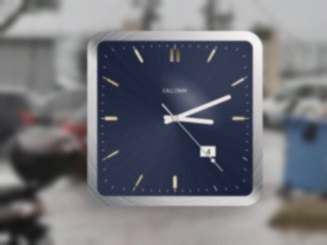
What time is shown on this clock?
3:11:23
